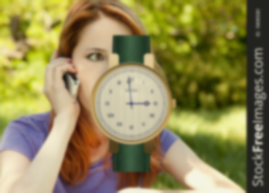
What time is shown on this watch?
2:59
